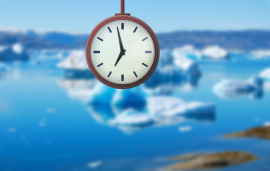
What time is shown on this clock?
6:58
